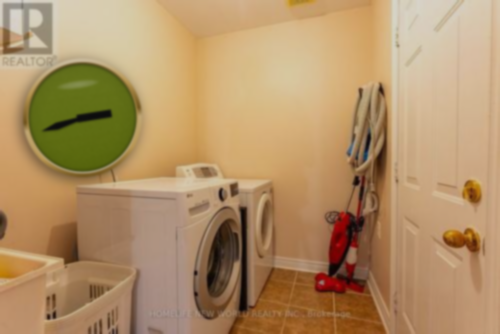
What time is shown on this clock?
2:42
